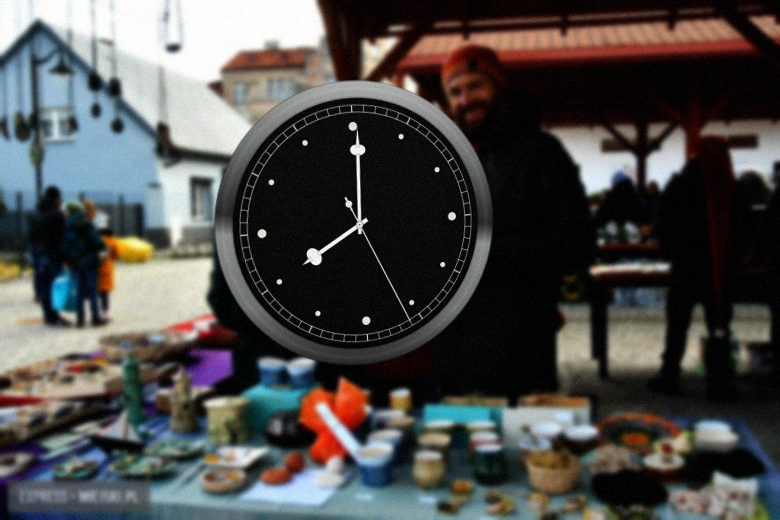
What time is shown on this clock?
8:00:26
